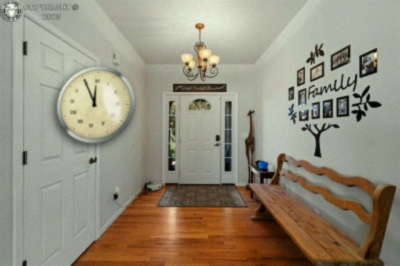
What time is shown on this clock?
11:55
